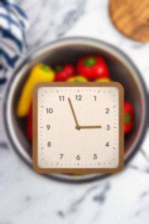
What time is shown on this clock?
2:57
